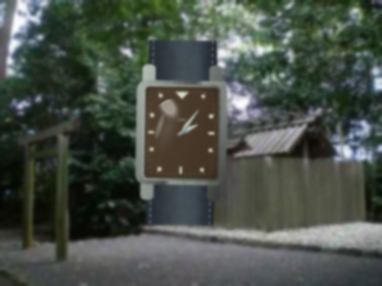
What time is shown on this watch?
2:06
